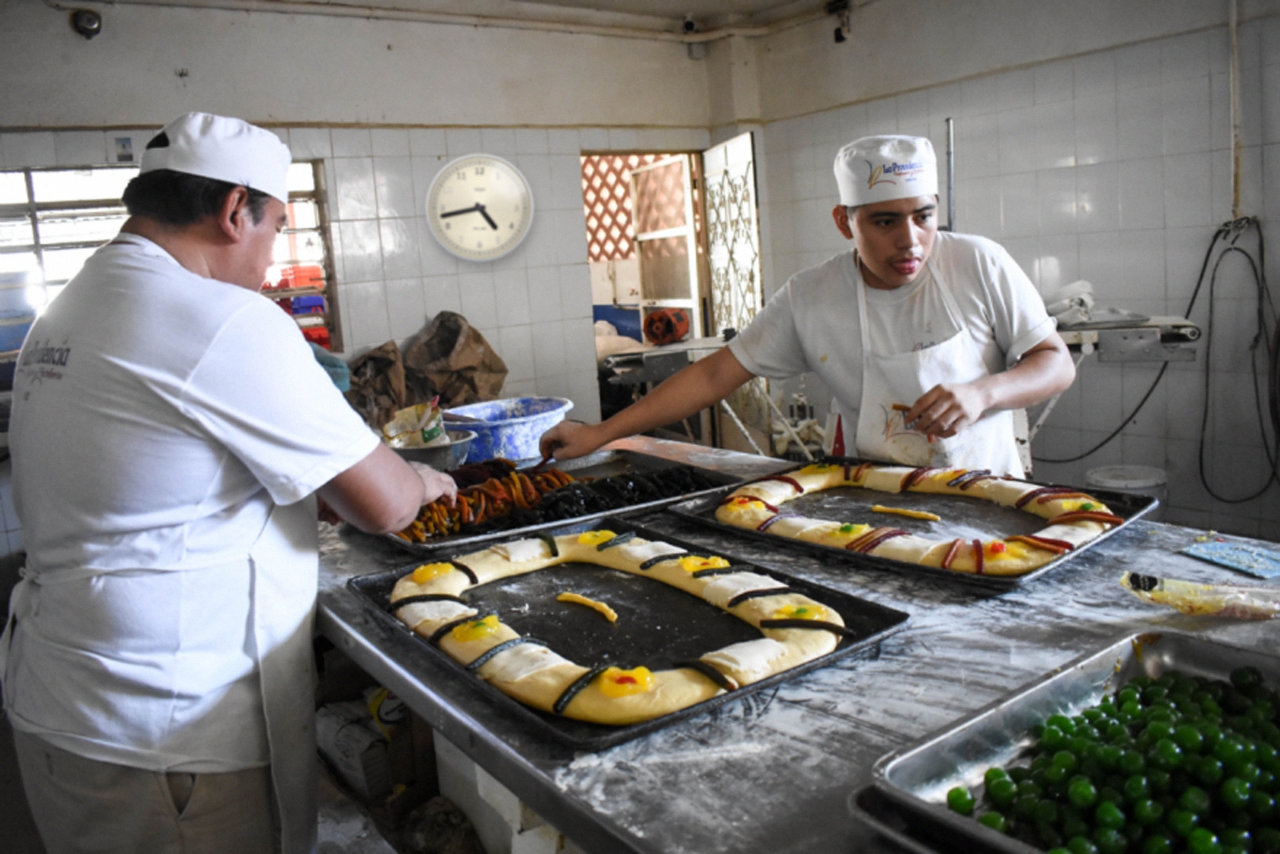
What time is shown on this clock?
4:43
